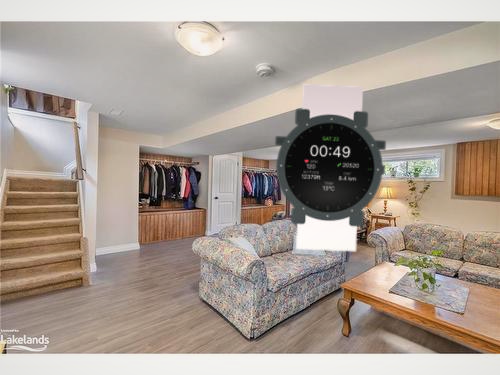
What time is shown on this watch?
0:49
